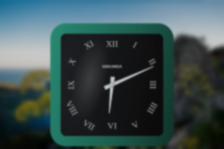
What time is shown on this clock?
6:11
